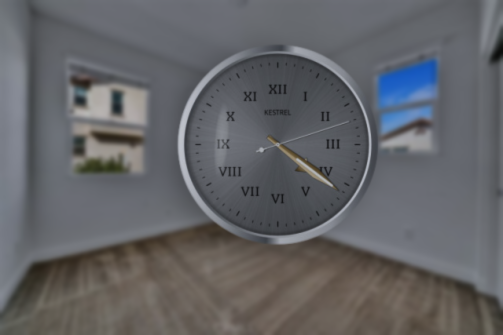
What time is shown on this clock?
4:21:12
